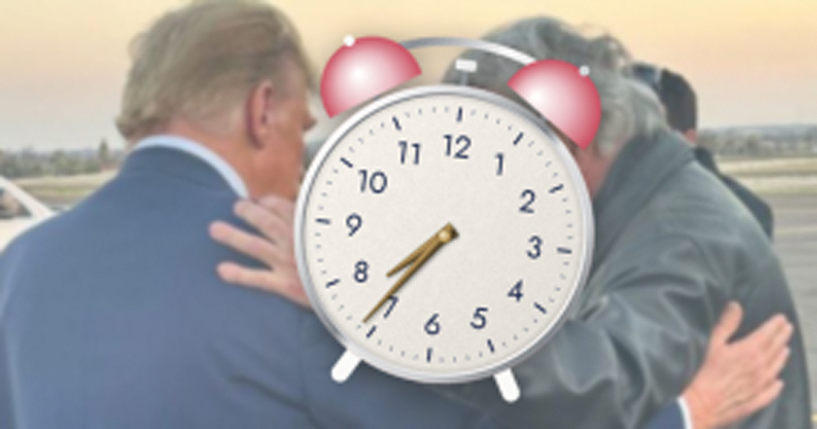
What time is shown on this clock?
7:36
